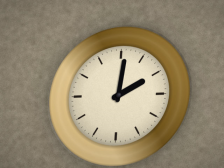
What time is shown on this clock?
2:01
